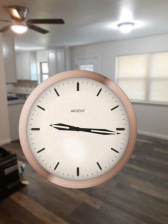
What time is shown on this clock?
9:16
